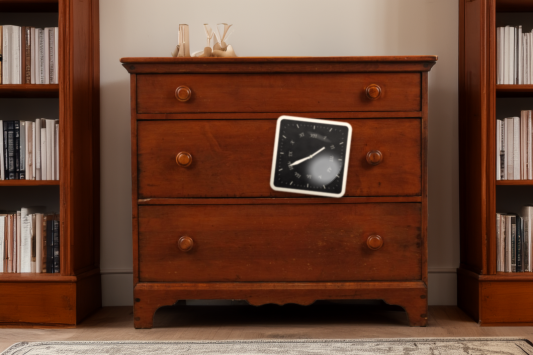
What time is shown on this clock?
1:40
